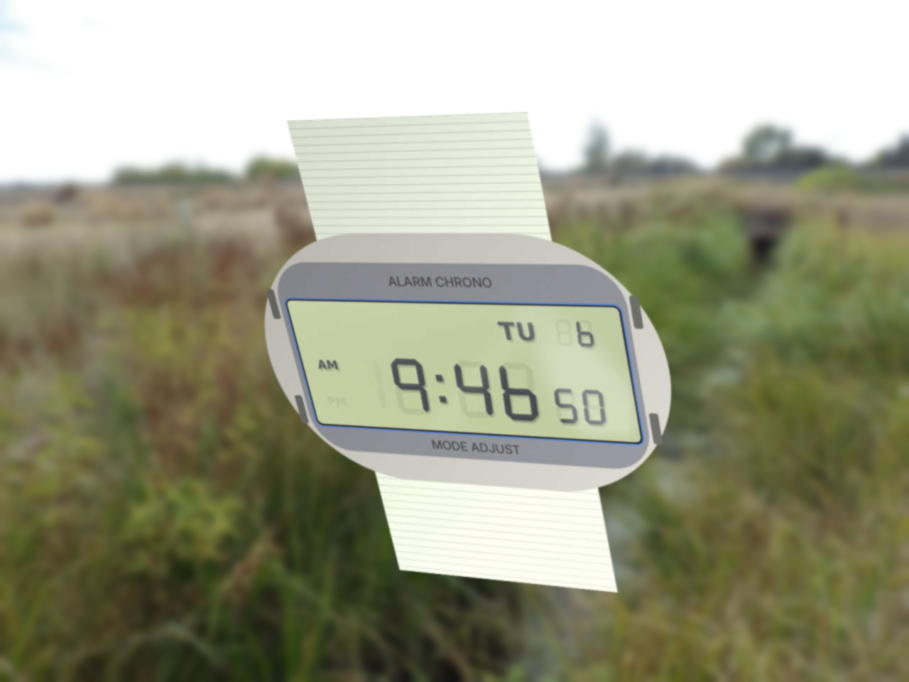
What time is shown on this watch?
9:46:50
